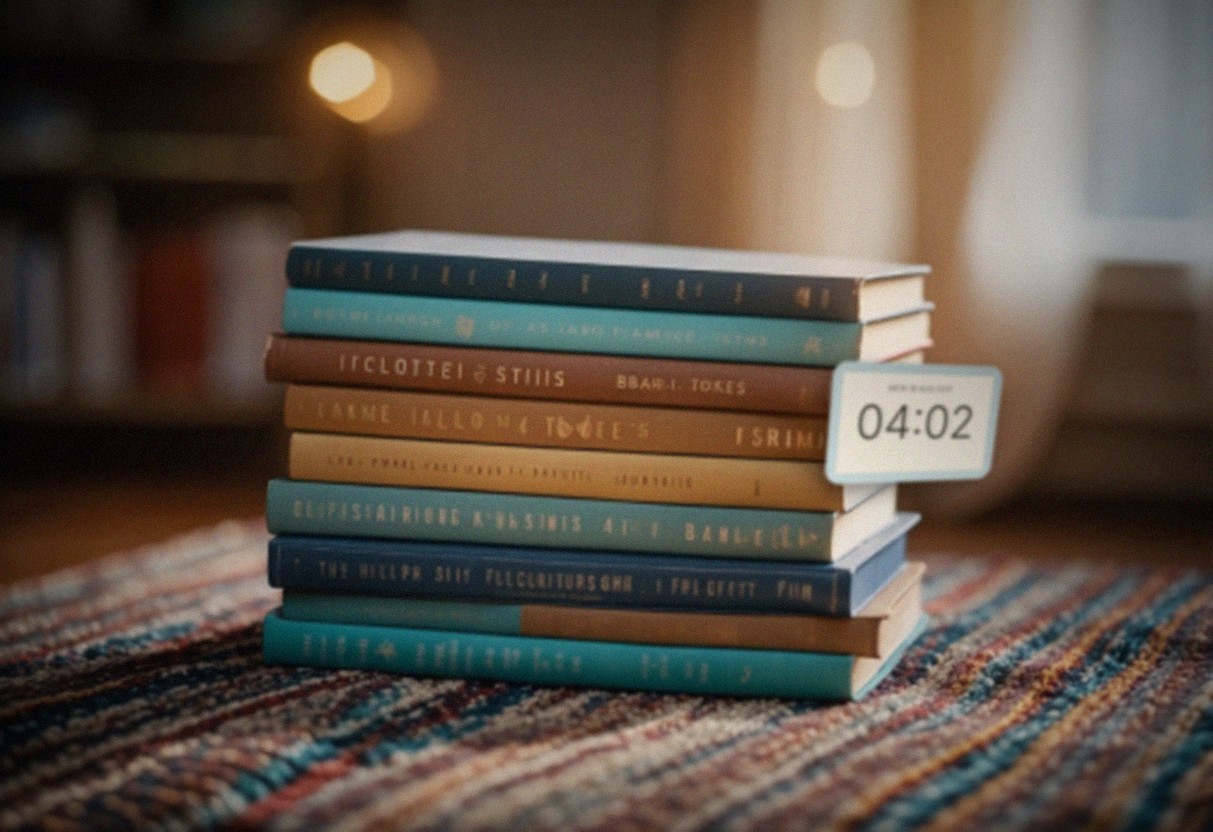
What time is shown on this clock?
4:02
